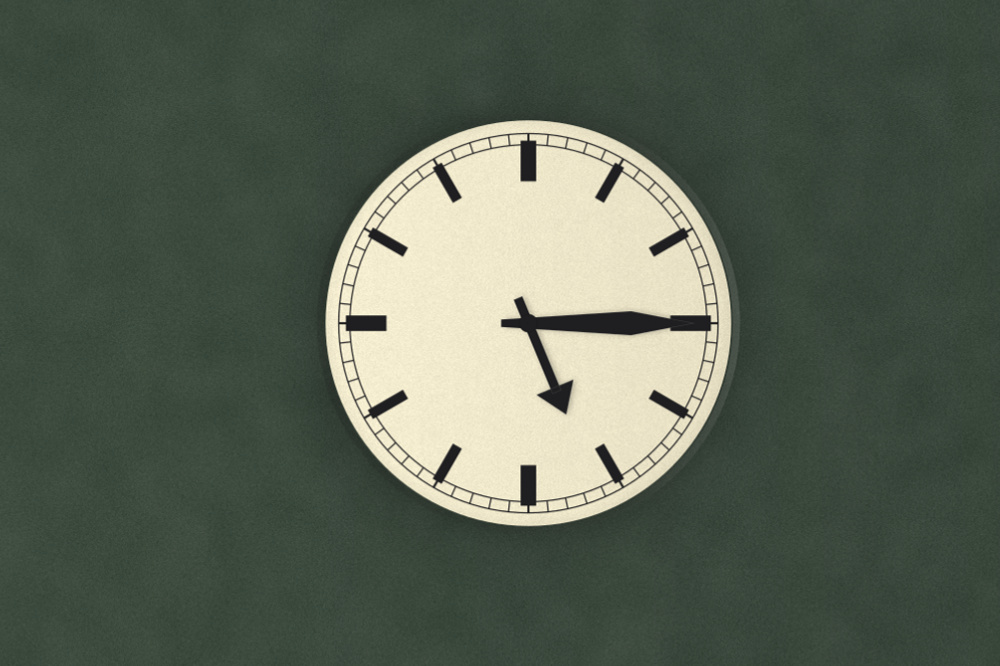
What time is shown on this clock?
5:15
